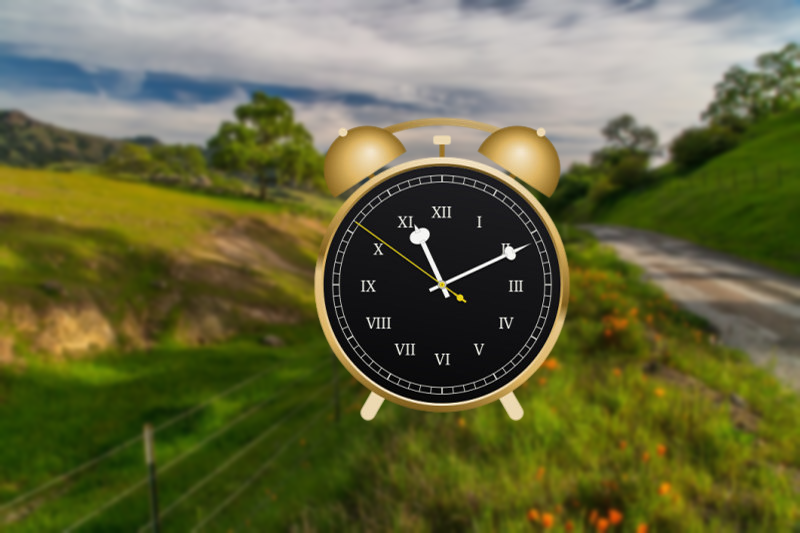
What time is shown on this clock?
11:10:51
